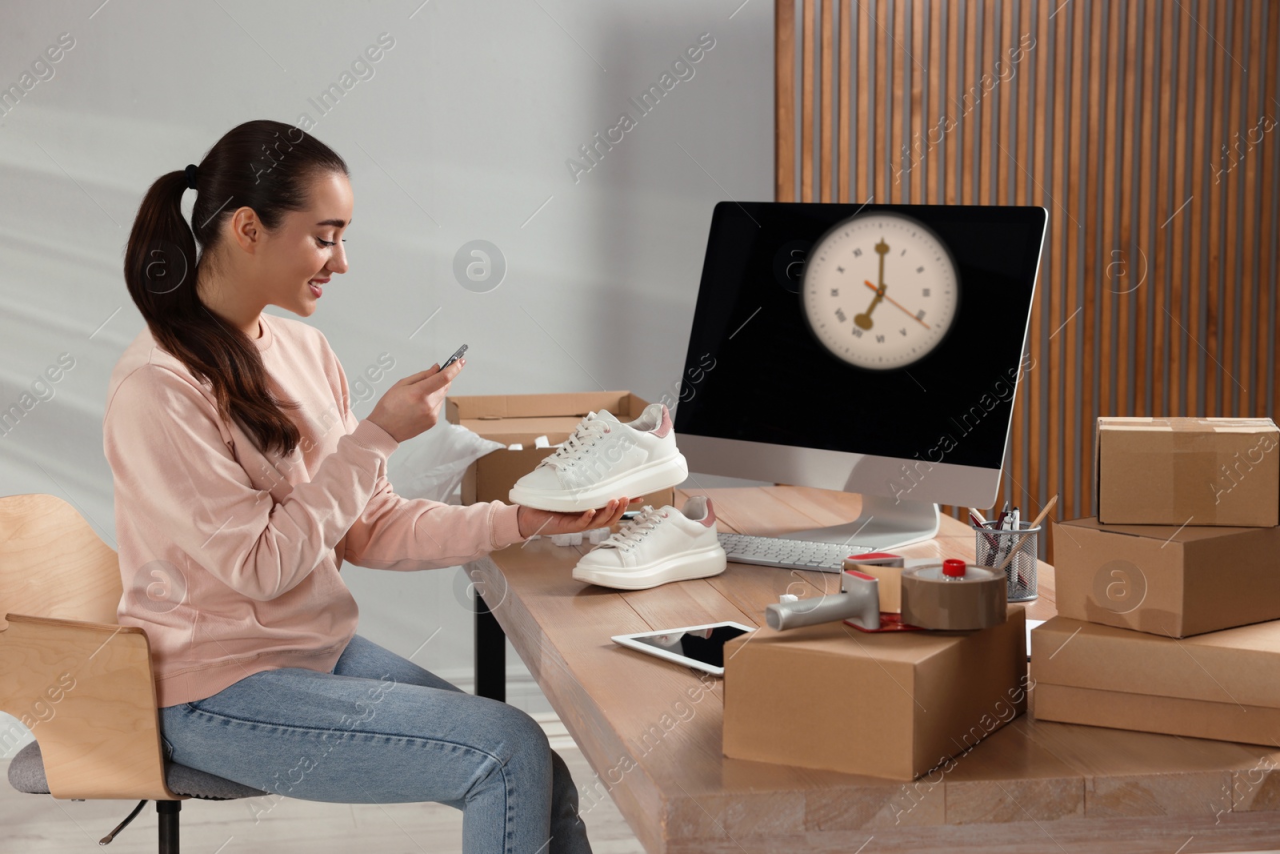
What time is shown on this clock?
7:00:21
